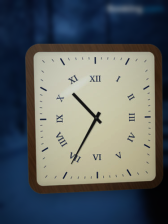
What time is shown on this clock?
10:35
